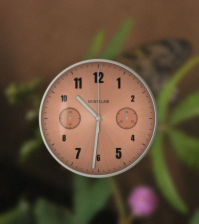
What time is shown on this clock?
10:31
